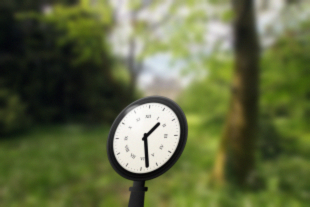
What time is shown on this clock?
1:28
